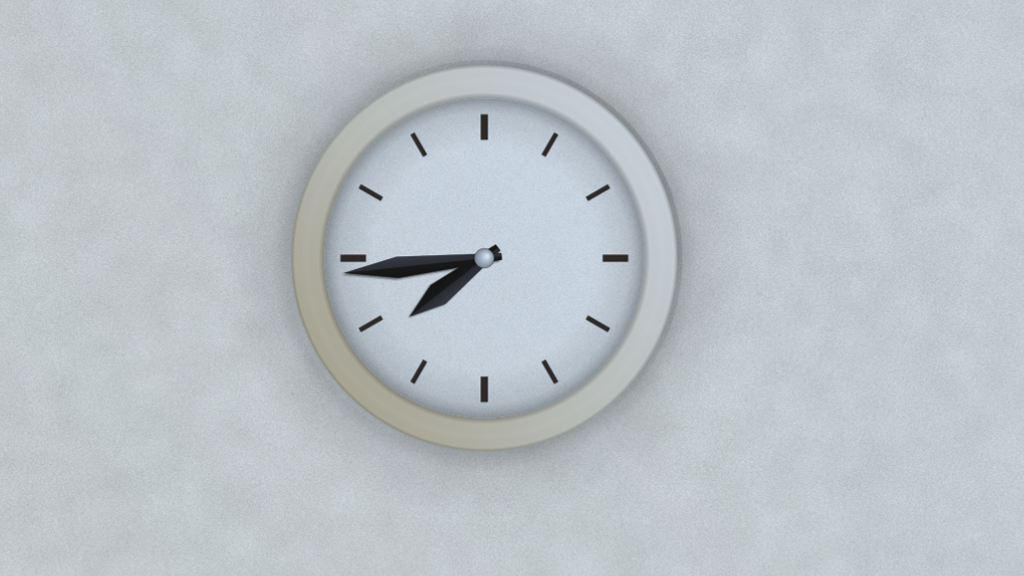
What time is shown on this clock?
7:44
